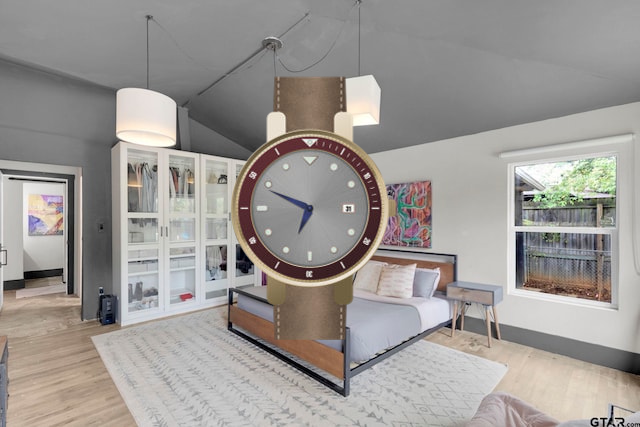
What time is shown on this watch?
6:49
